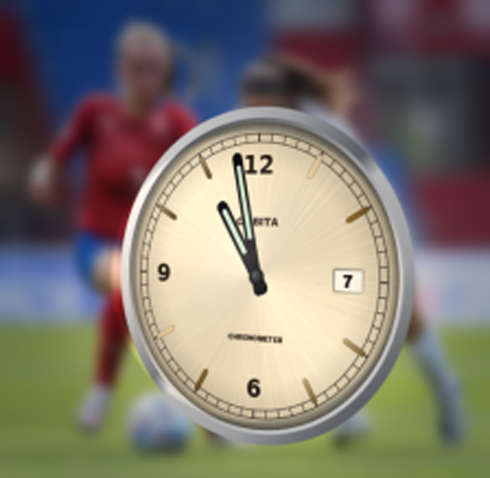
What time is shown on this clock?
10:58
